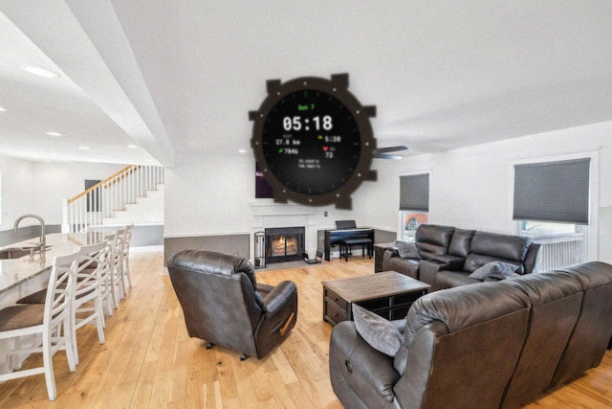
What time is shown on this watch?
5:18
